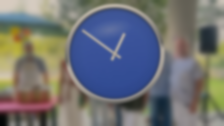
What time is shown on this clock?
12:51
